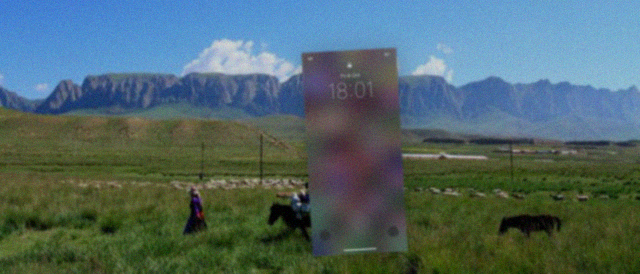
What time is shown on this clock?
18:01
